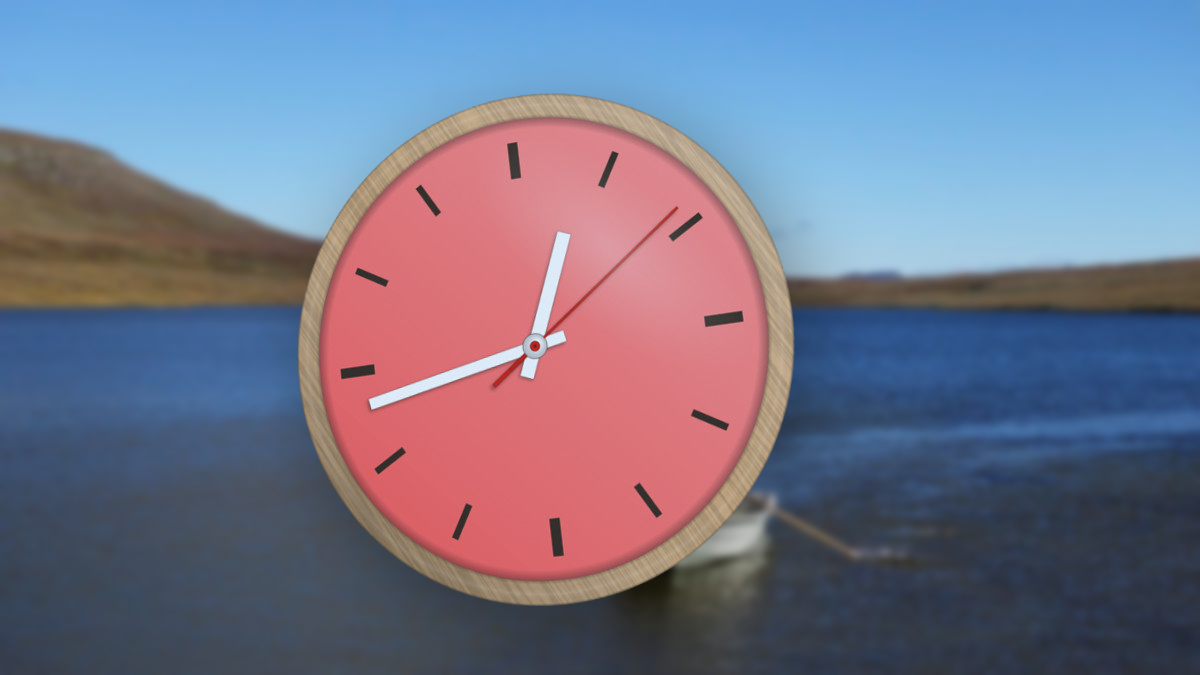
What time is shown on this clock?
12:43:09
